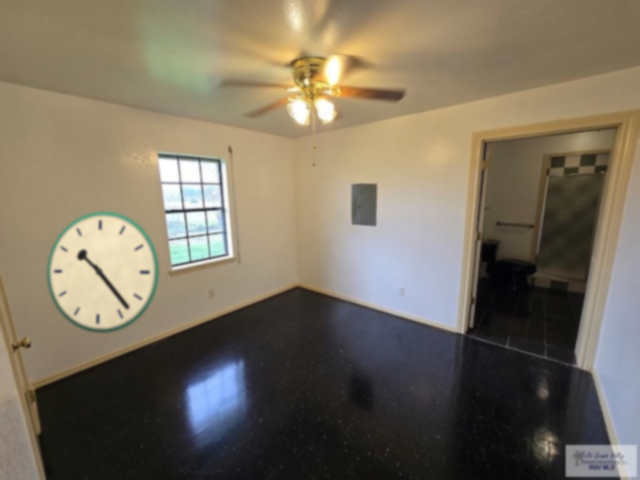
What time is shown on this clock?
10:23
